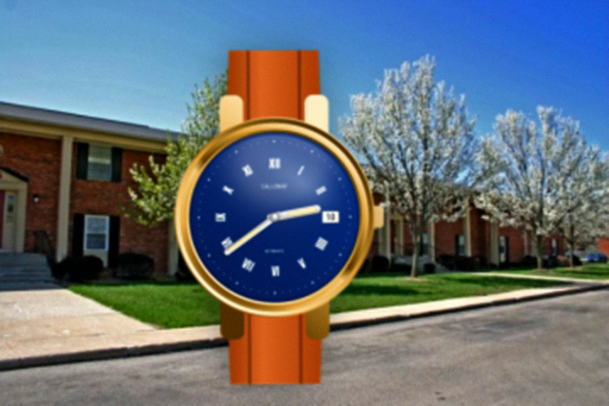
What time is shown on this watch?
2:39
